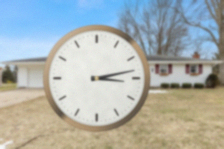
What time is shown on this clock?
3:13
